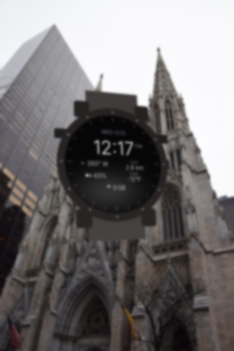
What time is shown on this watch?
12:17
